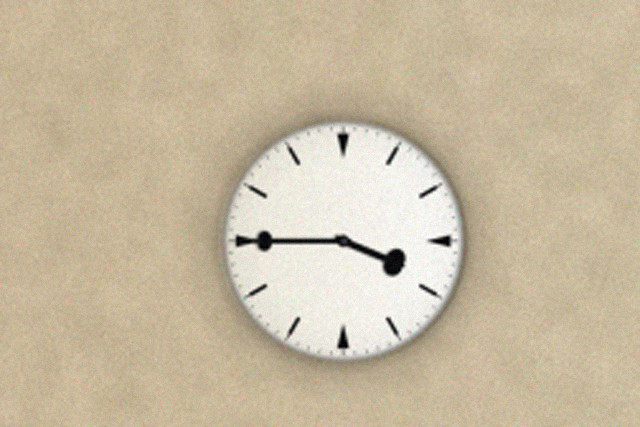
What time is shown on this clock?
3:45
